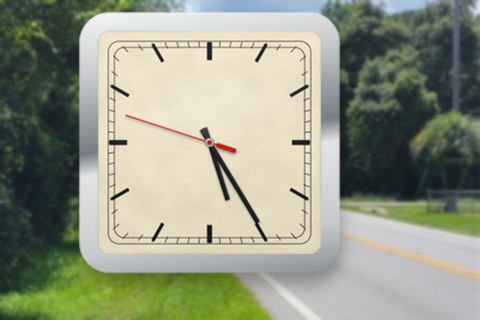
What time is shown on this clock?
5:24:48
